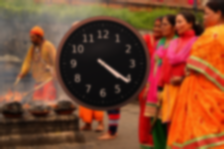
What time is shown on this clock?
4:21
